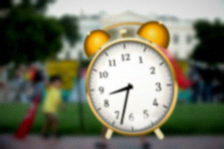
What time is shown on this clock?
8:33
